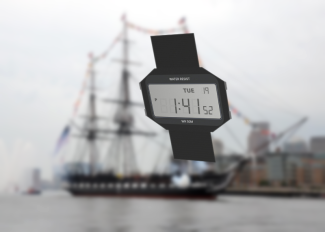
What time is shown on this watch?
1:41:52
